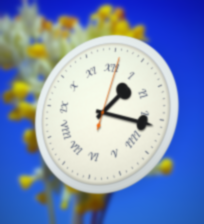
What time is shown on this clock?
1:16:01
